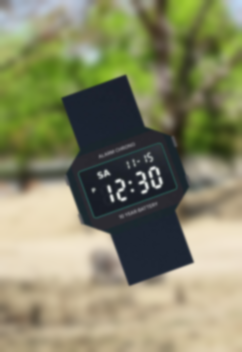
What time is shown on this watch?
12:30
